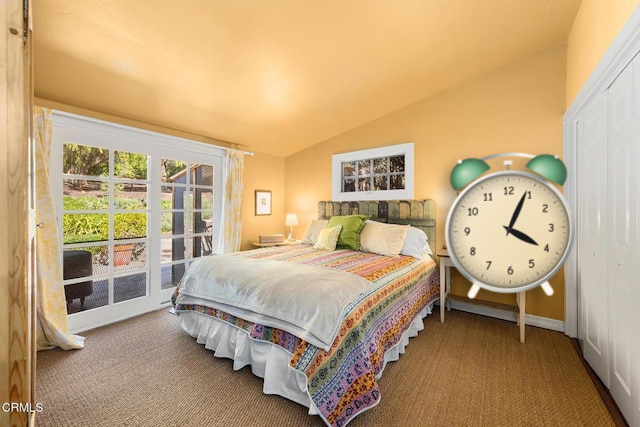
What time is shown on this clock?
4:04
